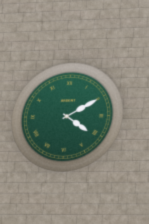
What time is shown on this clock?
4:10
